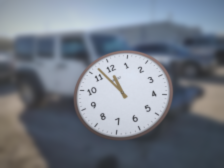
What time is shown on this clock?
11:57
